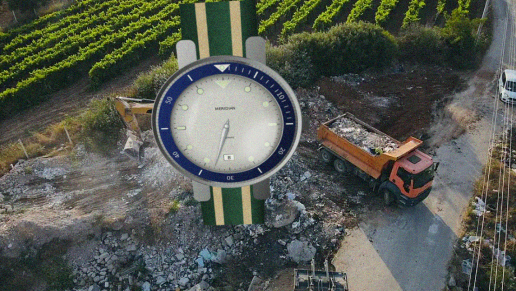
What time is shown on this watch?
6:33
